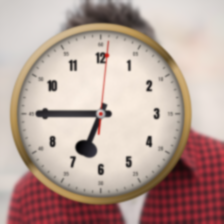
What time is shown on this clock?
6:45:01
